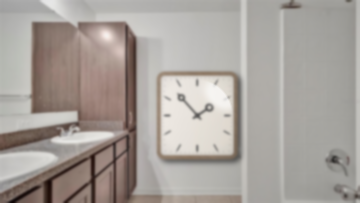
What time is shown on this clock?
1:53
